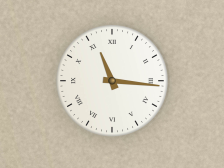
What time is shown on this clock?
11:16
